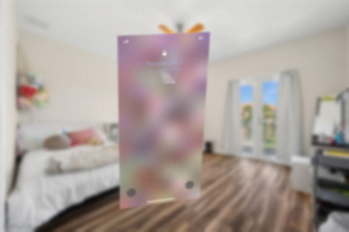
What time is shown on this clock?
1:37
